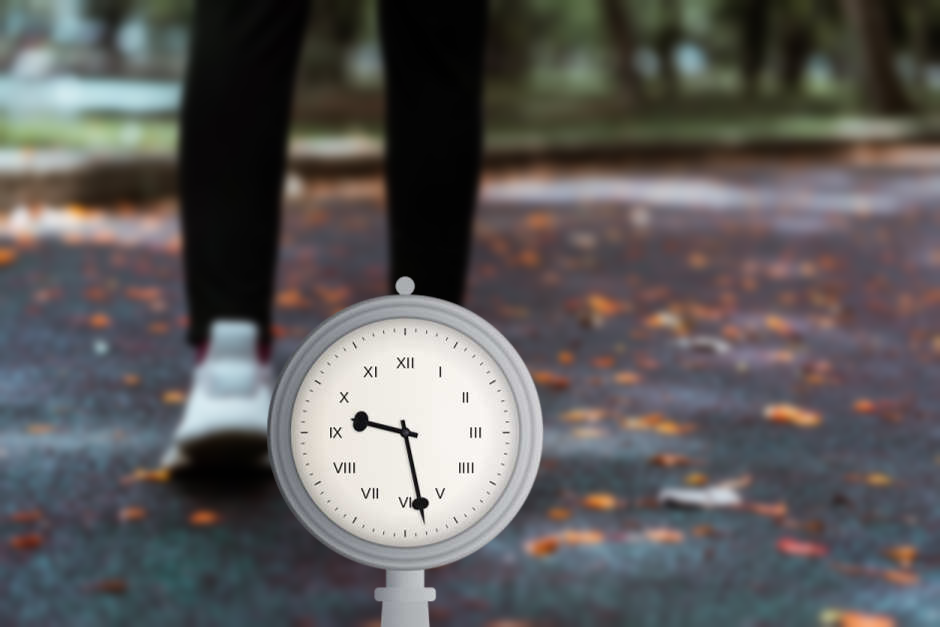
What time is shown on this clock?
9:28
